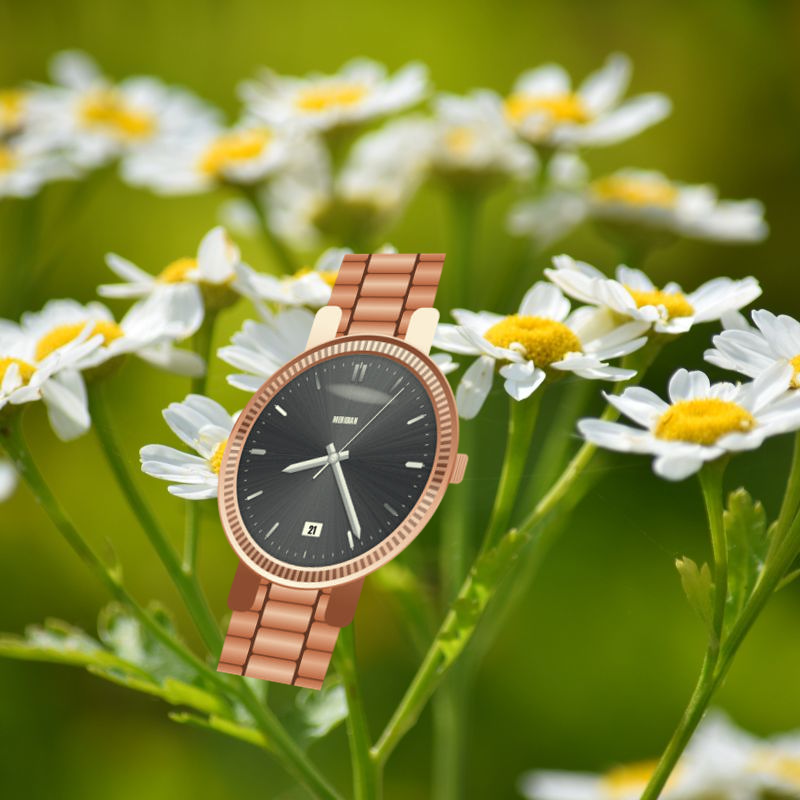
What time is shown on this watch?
8:24:06
